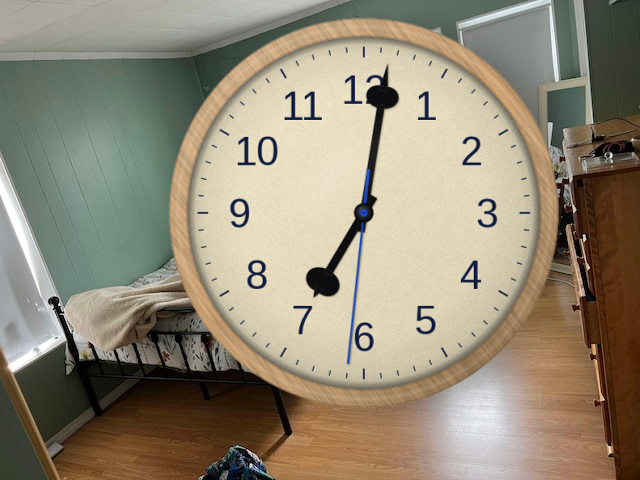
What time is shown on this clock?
7:01:31
